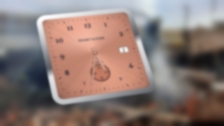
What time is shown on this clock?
5:33
